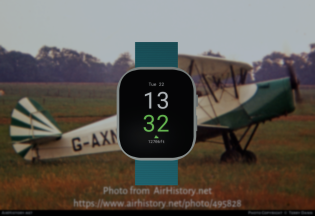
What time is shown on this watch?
13:32
